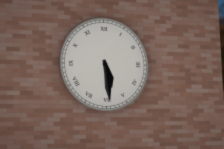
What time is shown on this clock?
5:29
